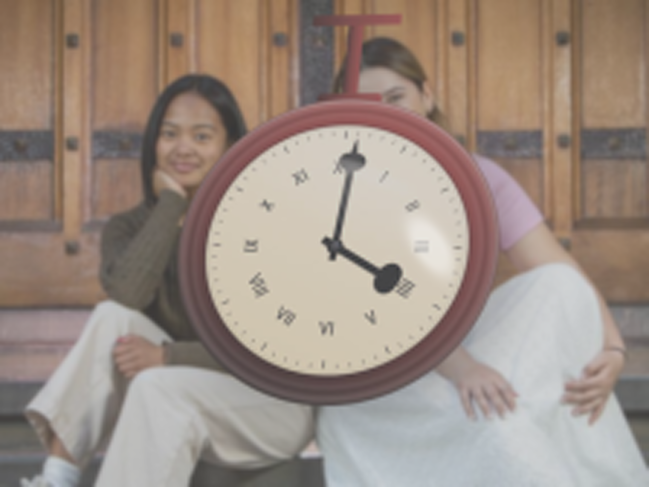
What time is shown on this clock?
4:01
